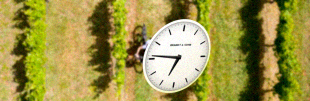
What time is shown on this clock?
6:46
